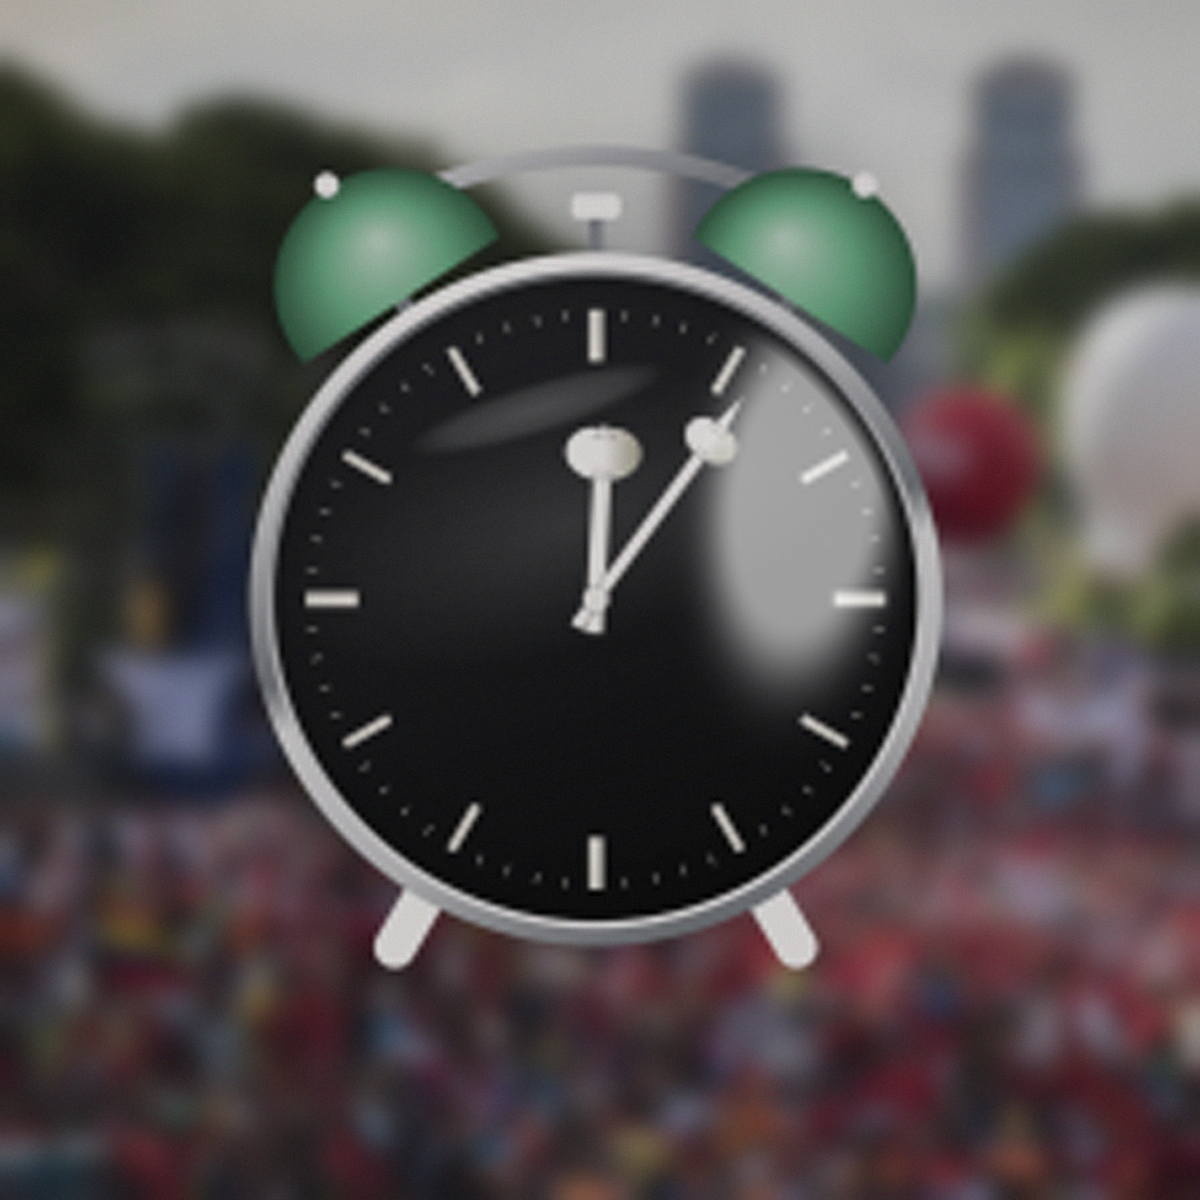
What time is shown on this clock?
12:06
